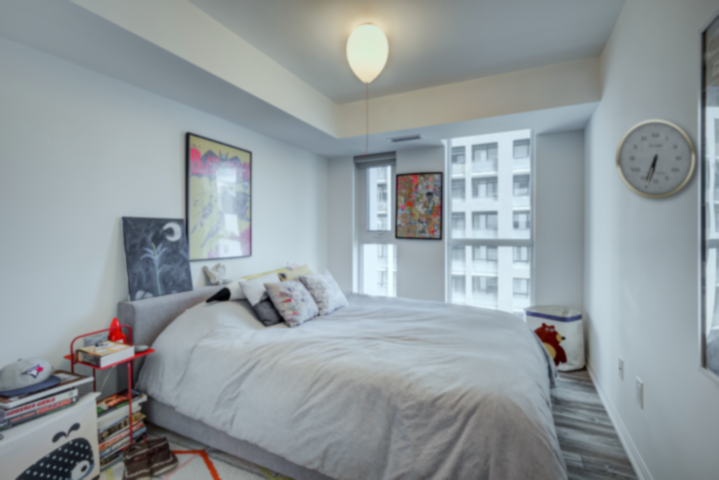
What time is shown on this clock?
6:33
